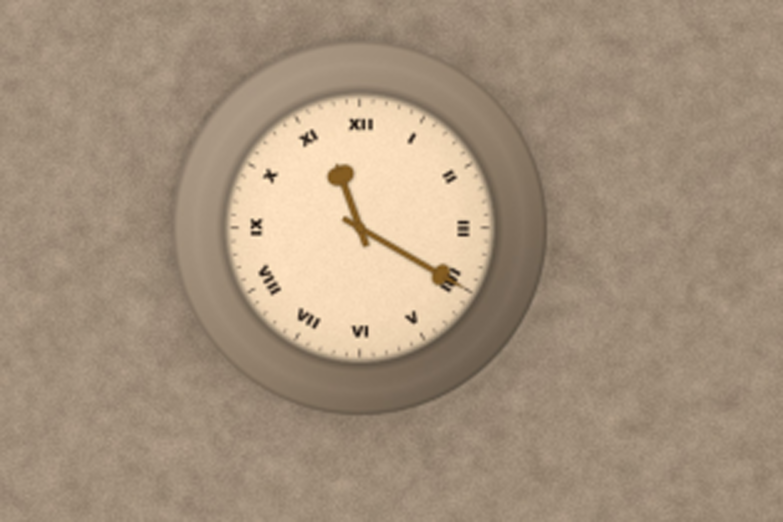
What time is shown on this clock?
11:20
